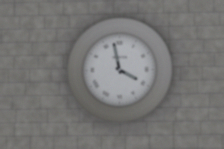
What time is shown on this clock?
3:58
